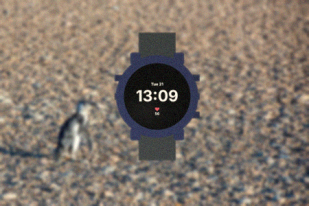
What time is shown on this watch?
13:09
